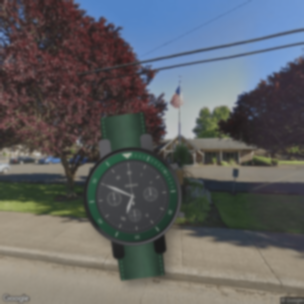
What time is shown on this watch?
6:50
